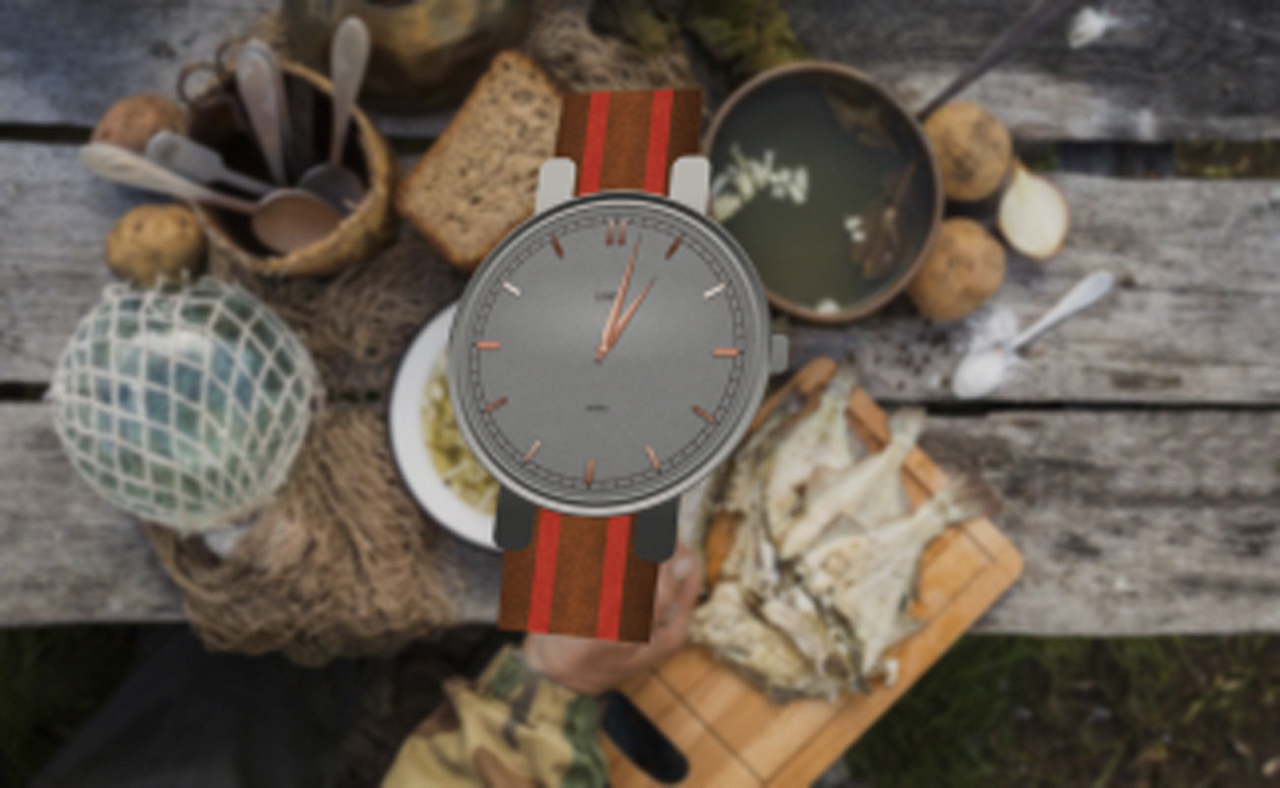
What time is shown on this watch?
1:02
